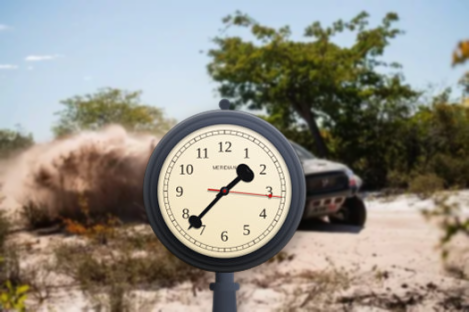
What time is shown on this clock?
1:37:16
